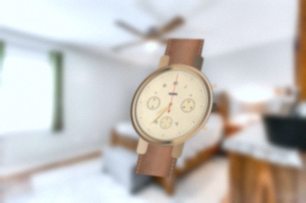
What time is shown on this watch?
7:36
